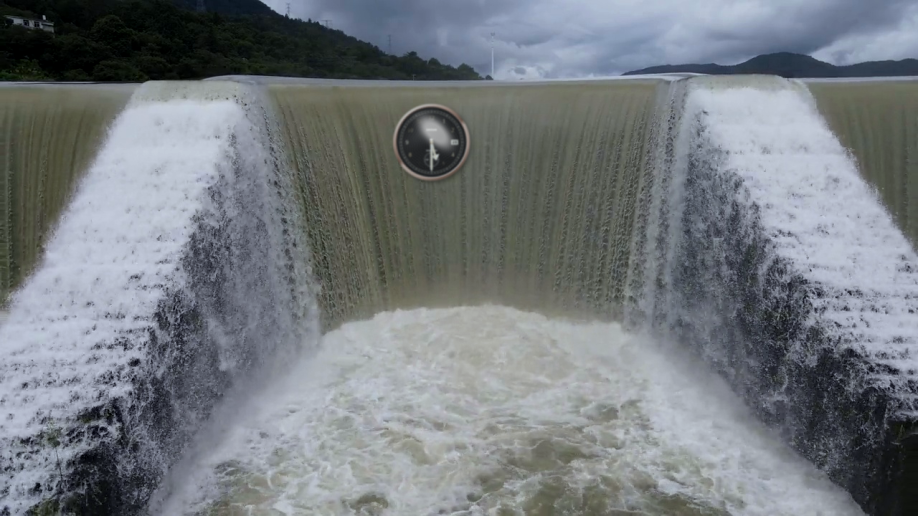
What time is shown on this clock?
5:30
